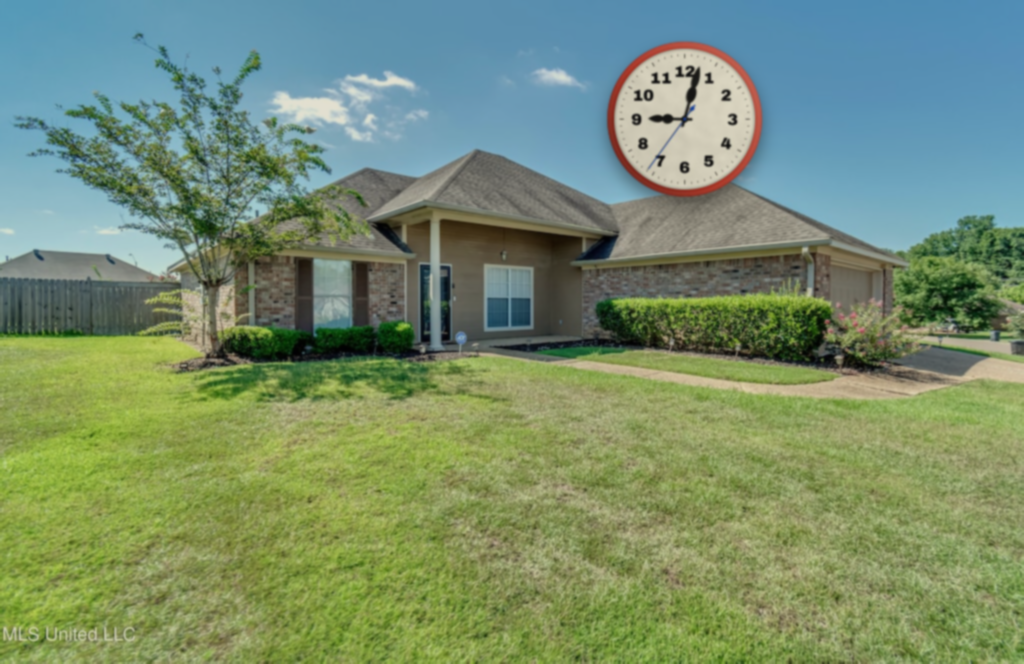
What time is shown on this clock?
9:02:36
